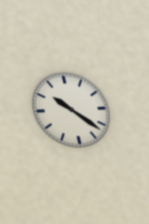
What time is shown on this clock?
10:22
